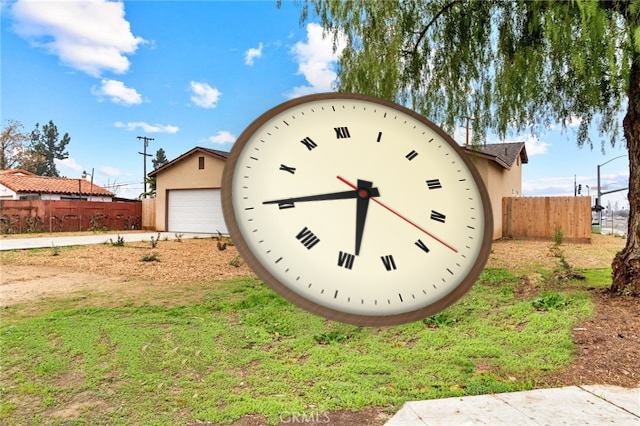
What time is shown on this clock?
6:45:23
